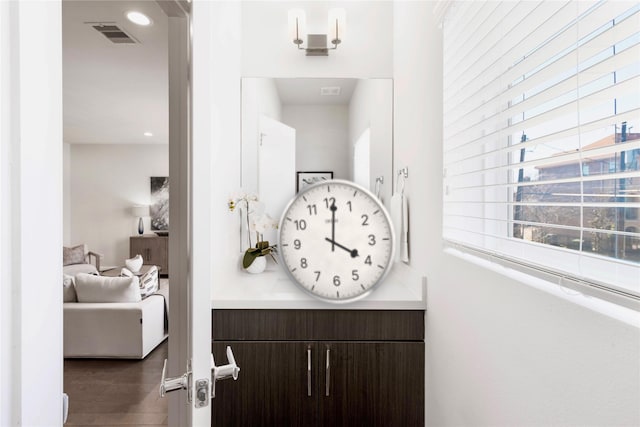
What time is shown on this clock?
4:01
